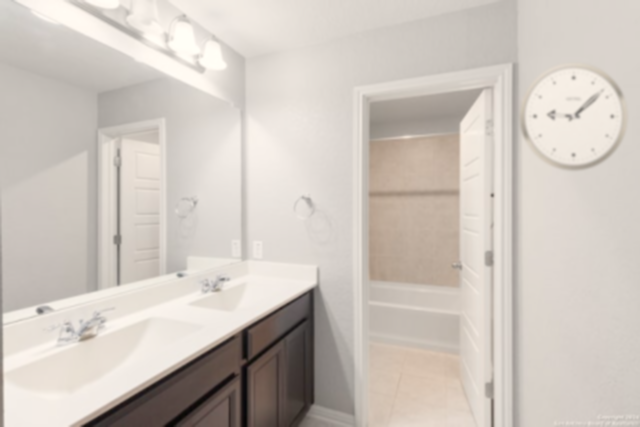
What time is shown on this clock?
9:08
